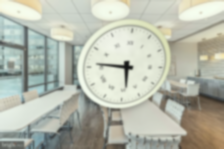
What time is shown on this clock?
5:46
